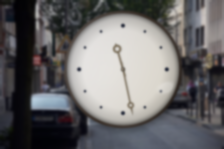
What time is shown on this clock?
11:28
